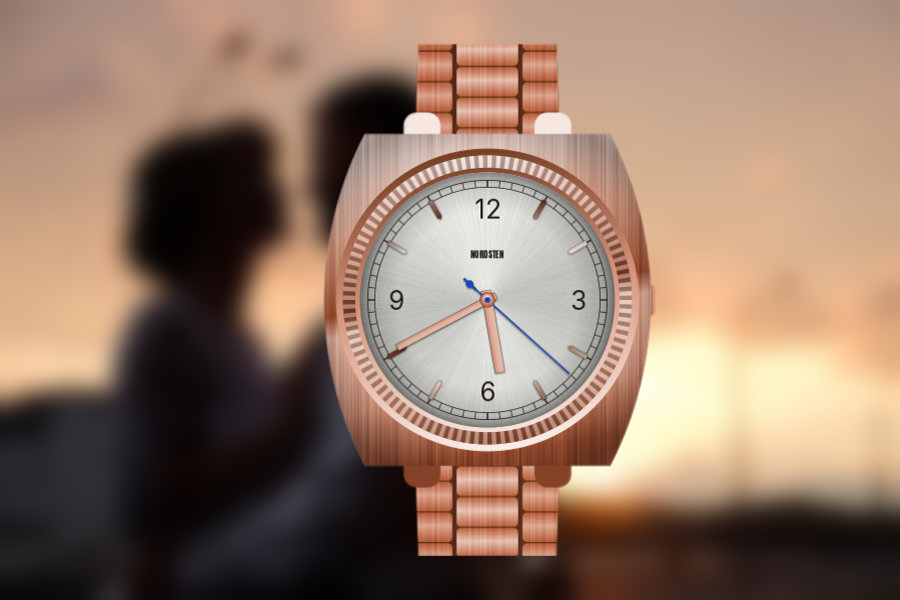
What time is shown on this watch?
5:40:22
